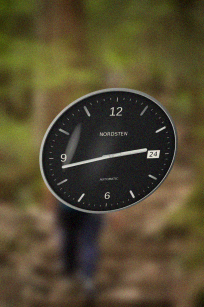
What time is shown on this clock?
2:43
